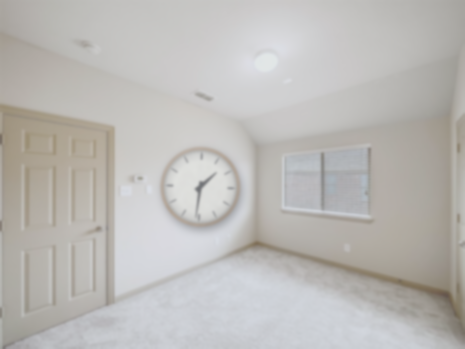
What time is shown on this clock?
1:31
